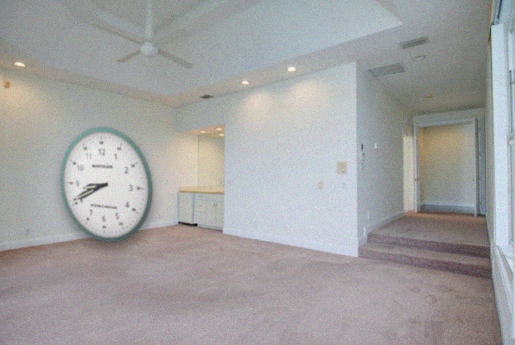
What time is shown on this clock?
8:41
